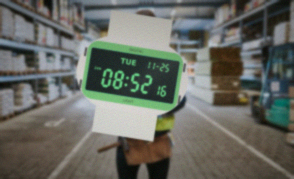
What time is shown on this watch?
8:52:16
